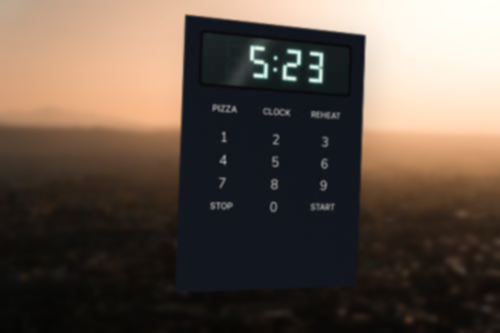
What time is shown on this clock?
5:23
